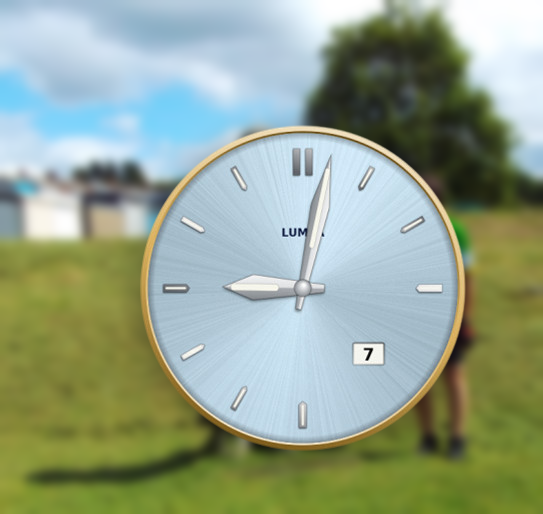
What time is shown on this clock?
9:02
